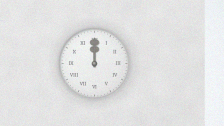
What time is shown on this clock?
12:00
